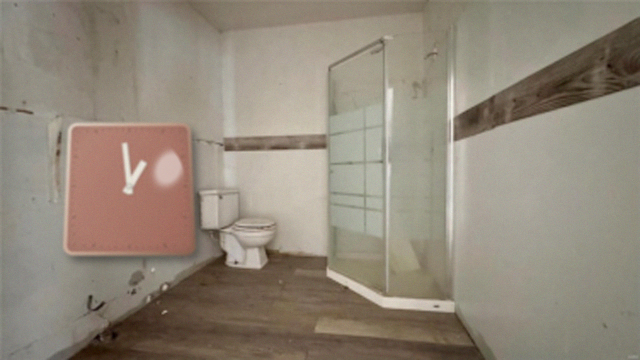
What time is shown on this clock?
12:59
